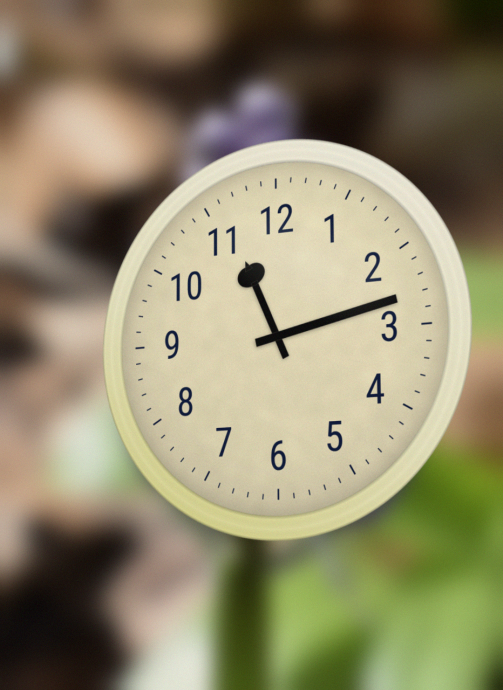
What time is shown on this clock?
11:13
